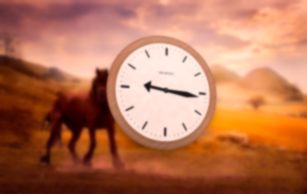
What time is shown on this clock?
9:16
